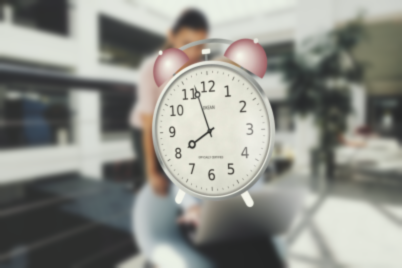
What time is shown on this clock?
7:57
